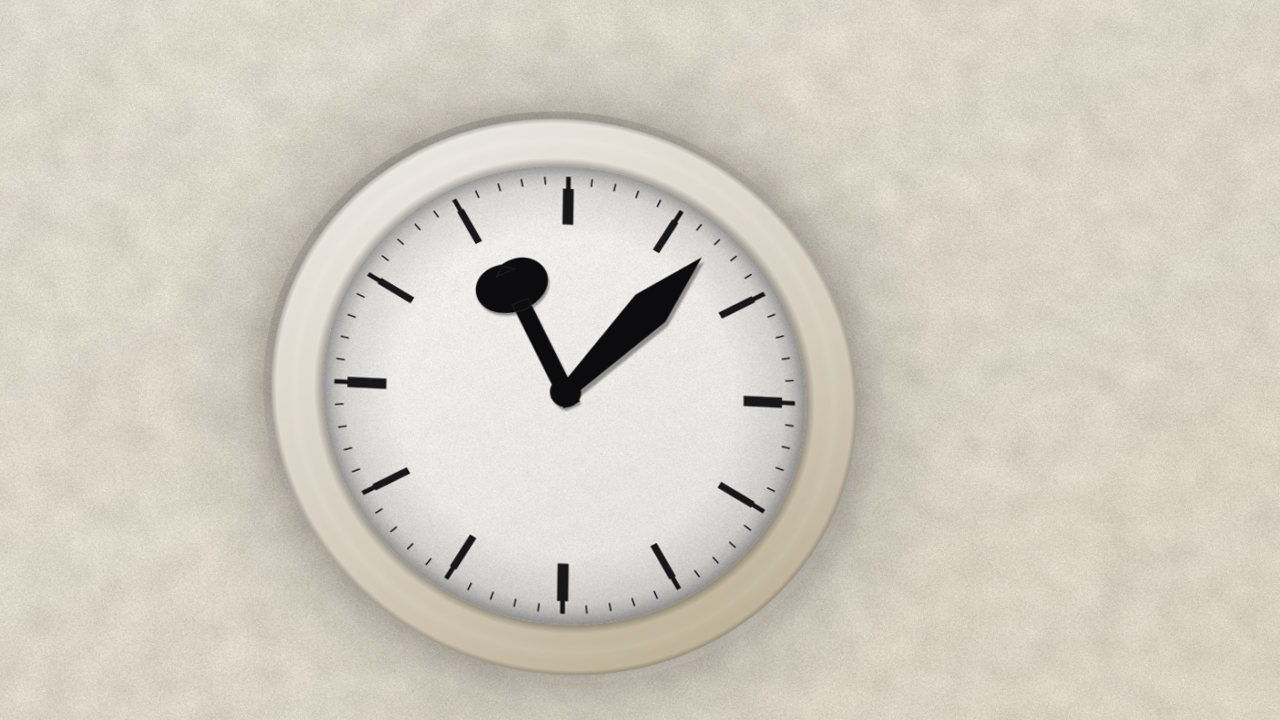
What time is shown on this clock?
11:07
